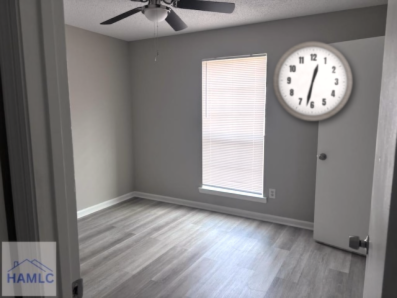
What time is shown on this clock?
12:32
